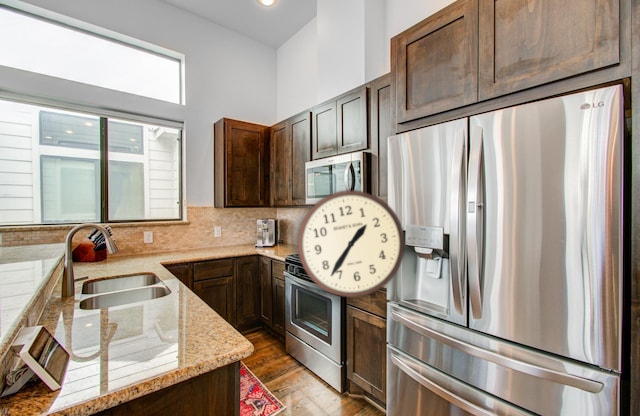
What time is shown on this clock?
1:37
